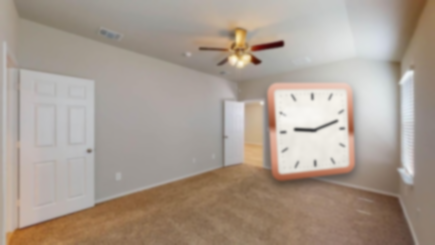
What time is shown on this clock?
9:12
